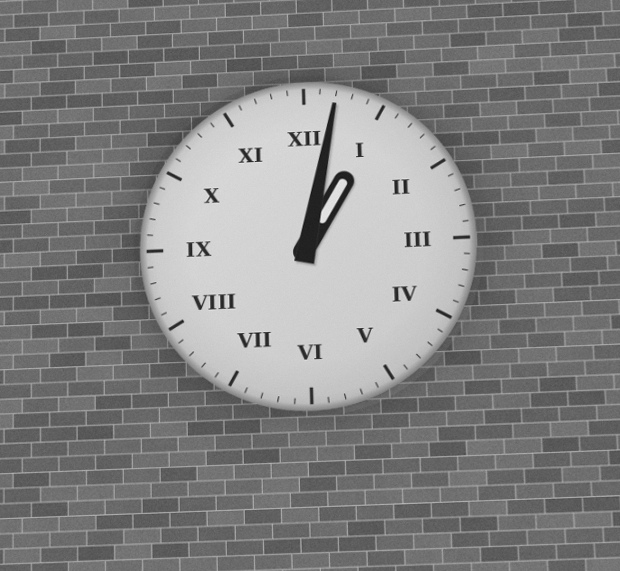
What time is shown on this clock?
1:02
